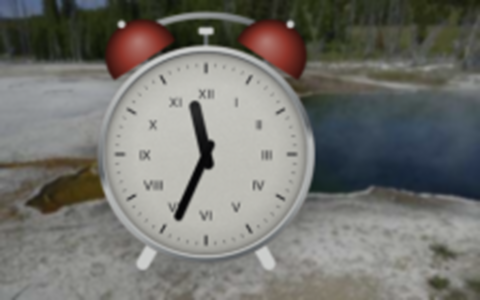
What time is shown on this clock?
11:34
